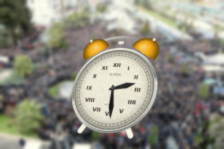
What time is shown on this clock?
2:29
